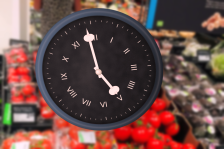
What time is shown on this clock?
4:59
